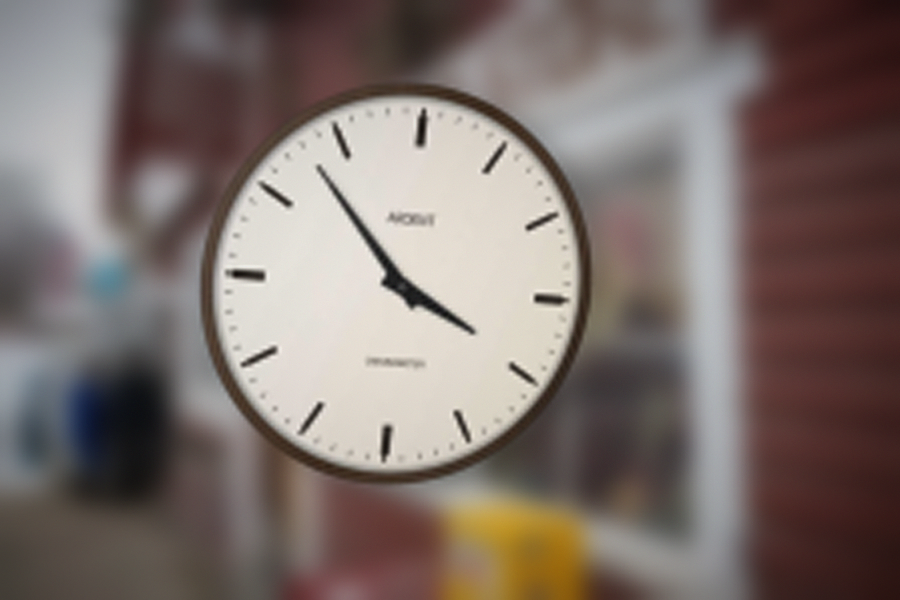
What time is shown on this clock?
3:53
